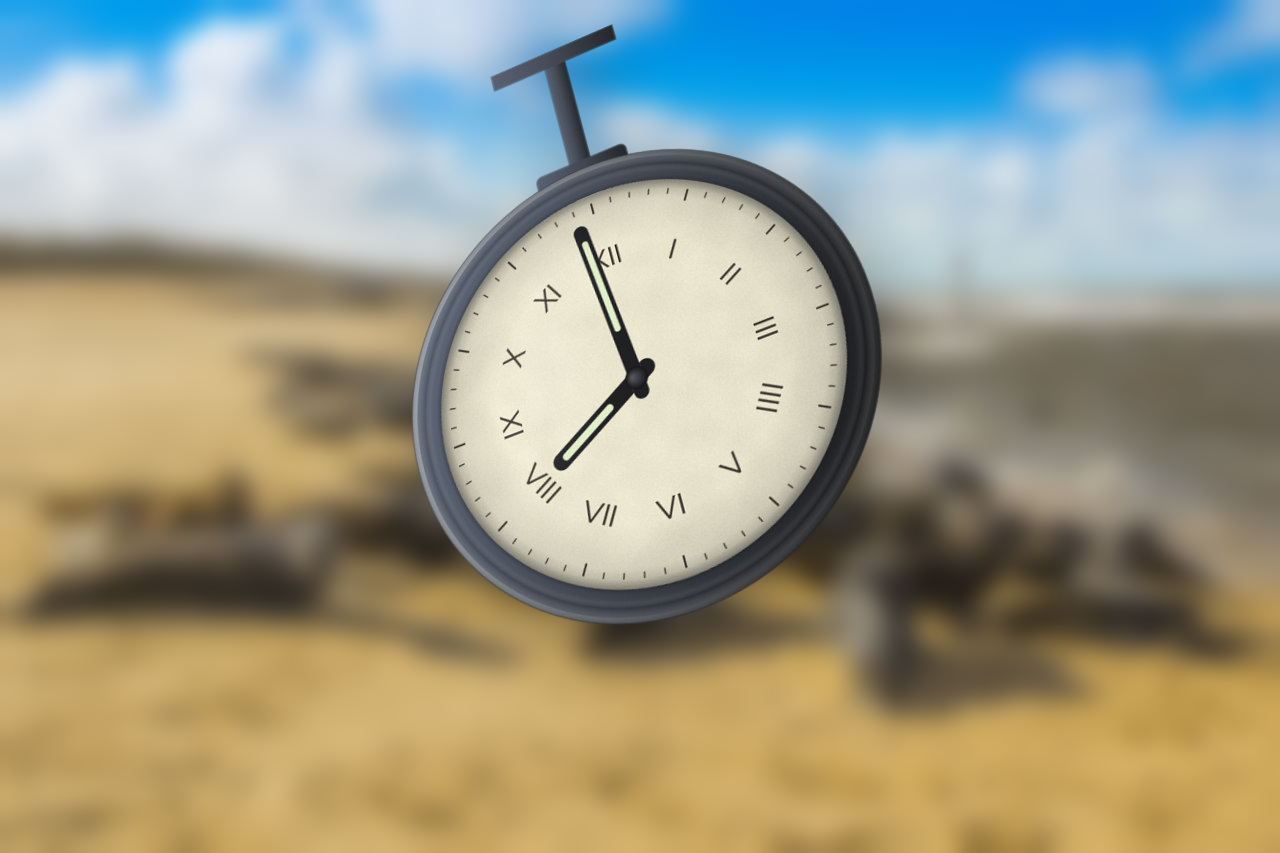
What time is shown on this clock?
7:59
